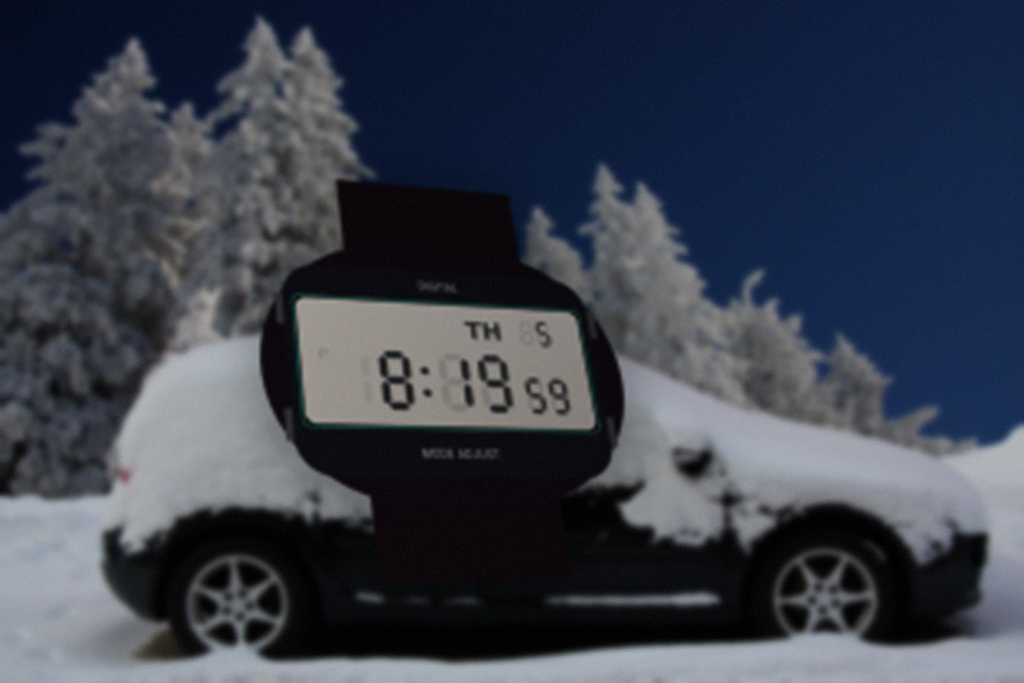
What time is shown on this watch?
8:19:59
